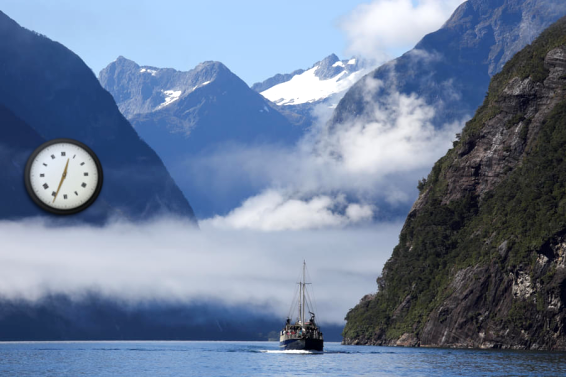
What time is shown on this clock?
12:34
